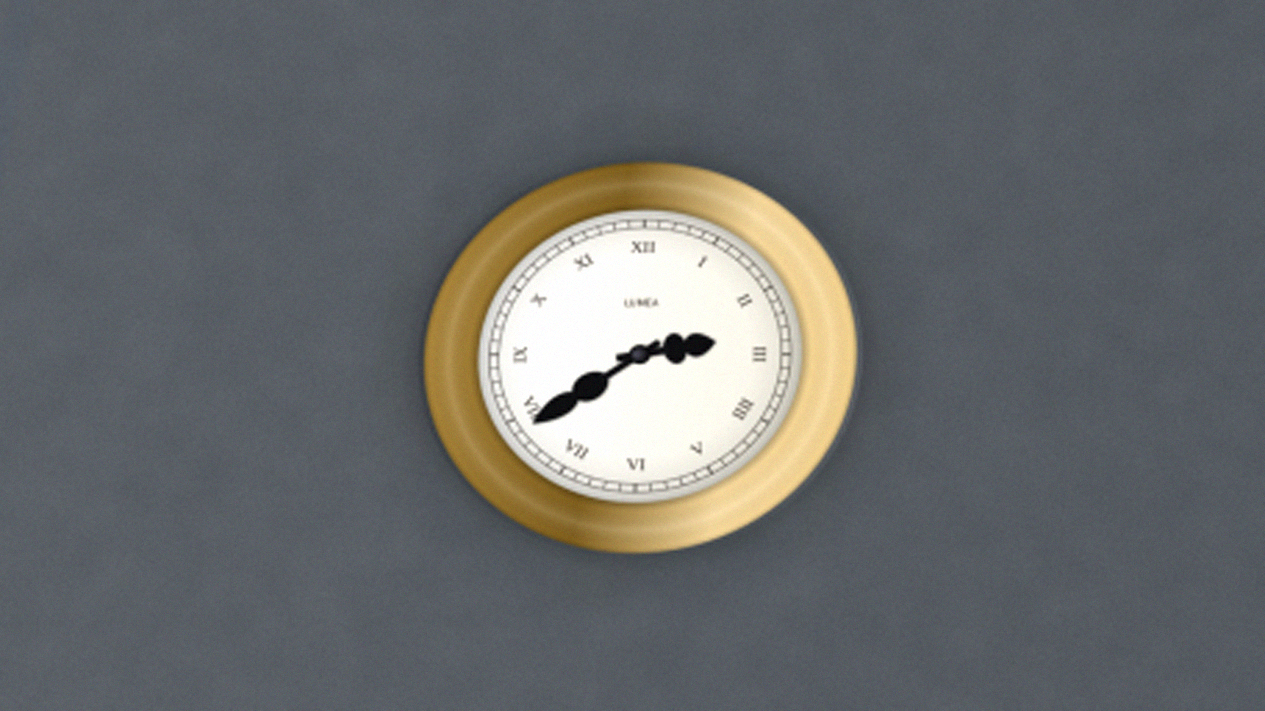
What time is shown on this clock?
2:39
